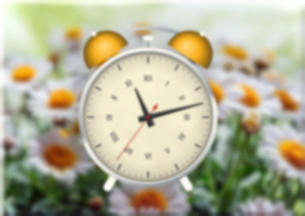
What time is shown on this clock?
11:12:36
